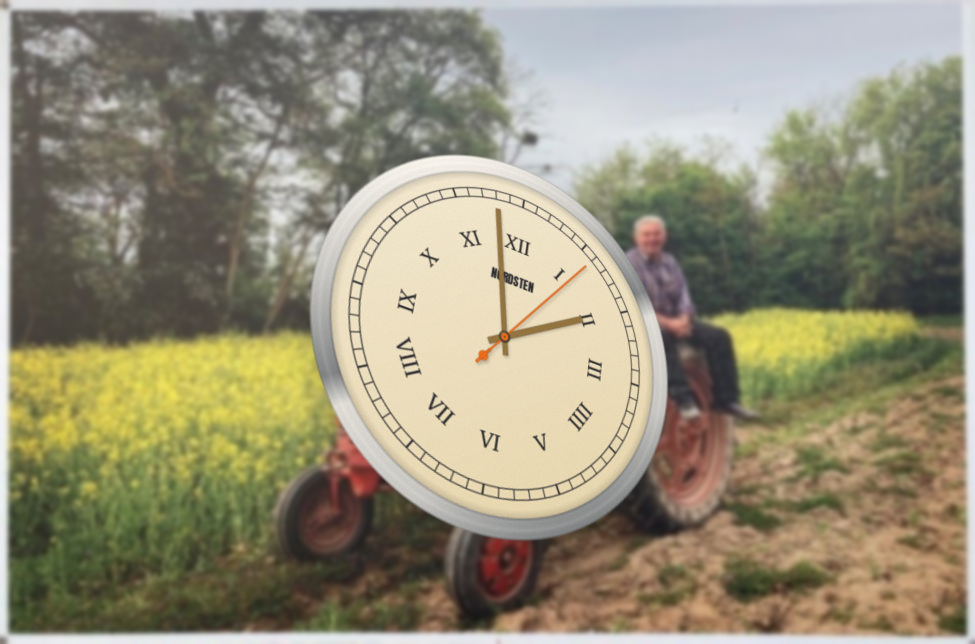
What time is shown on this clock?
1:58:06
